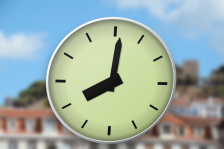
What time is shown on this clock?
8:01
